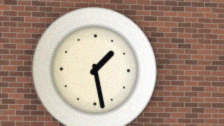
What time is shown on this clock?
1:28
